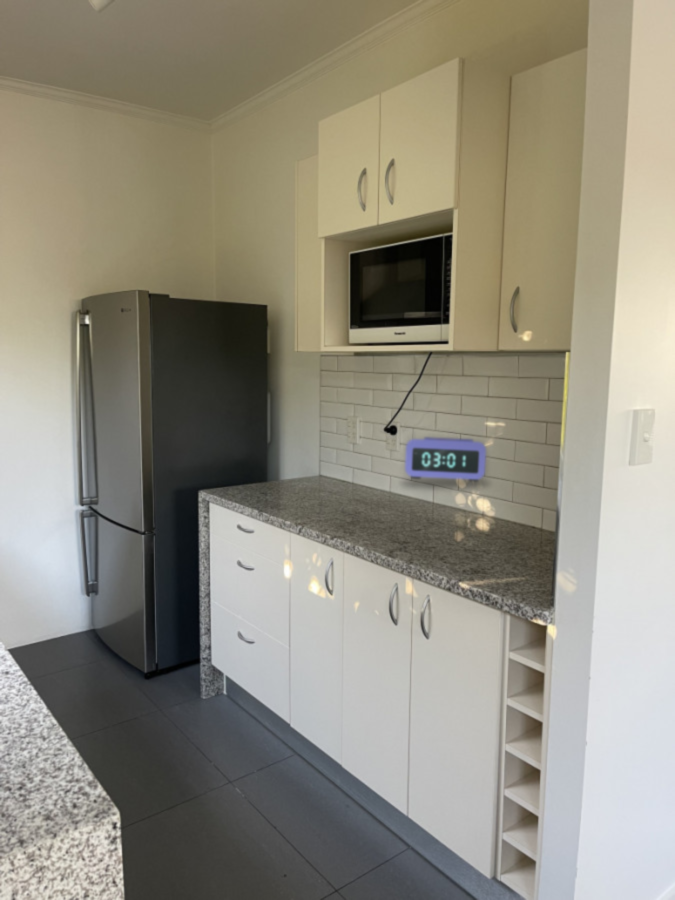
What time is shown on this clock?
3:01
